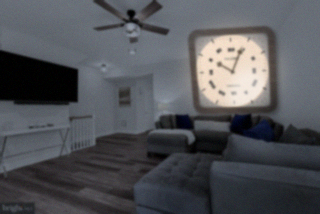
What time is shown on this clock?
10:04
